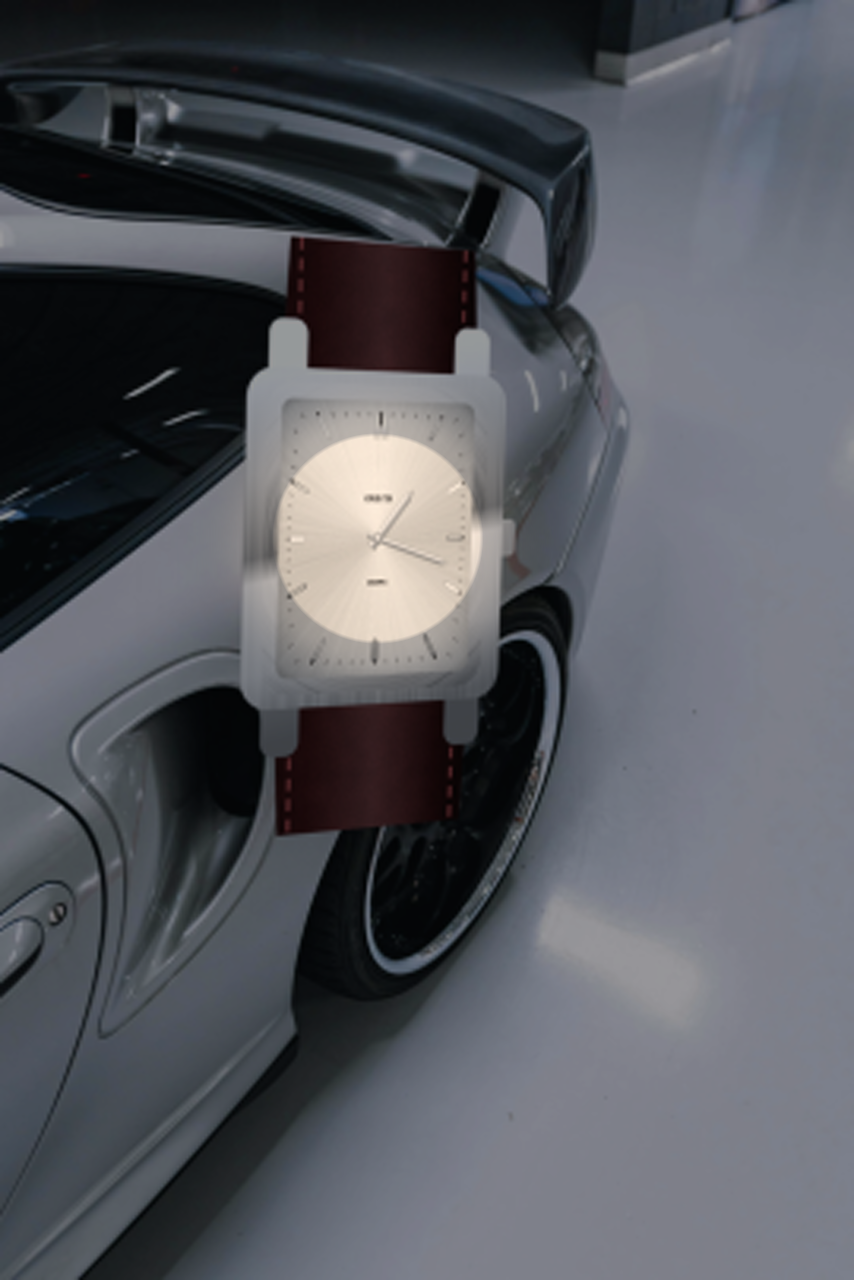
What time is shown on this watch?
1:18
